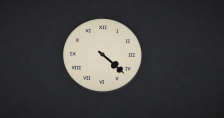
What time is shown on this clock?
4:22
